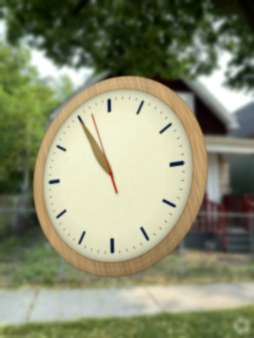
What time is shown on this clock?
10:54:57
